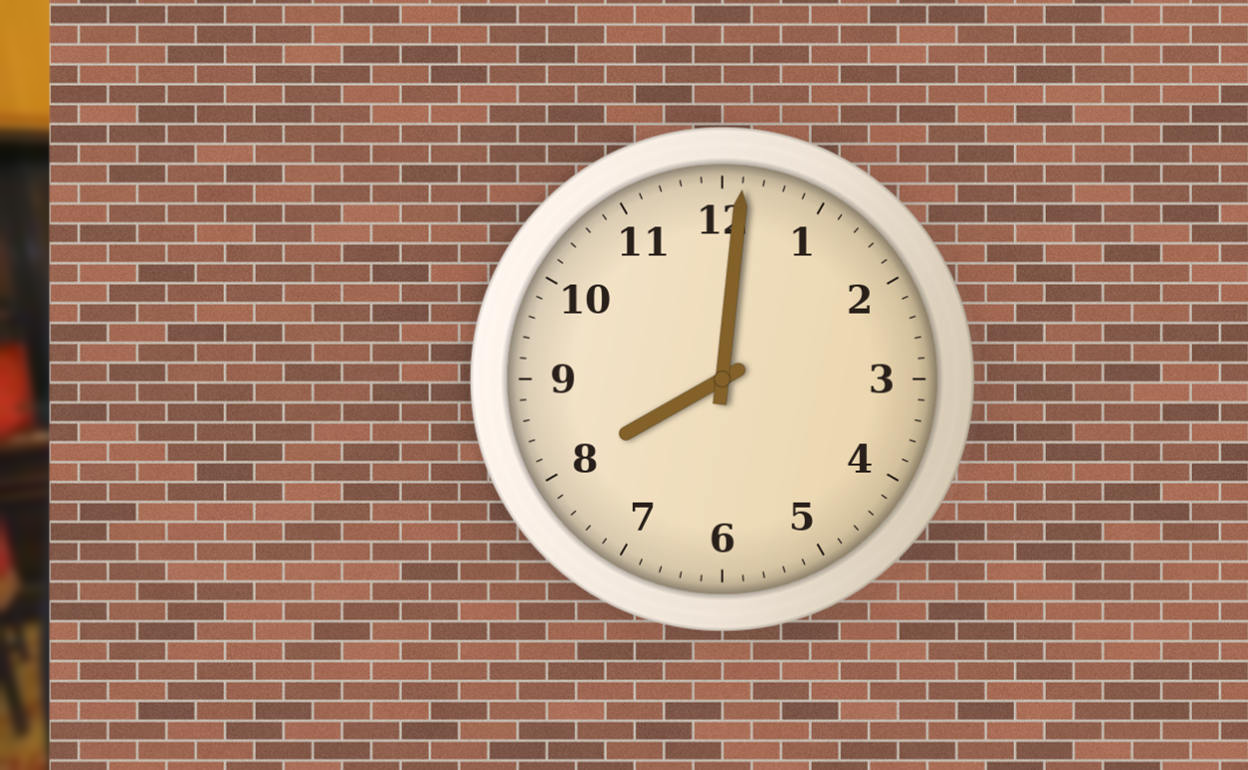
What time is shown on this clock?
8:01
